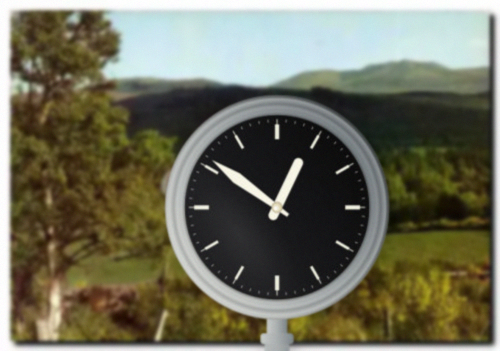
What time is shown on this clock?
12:51
